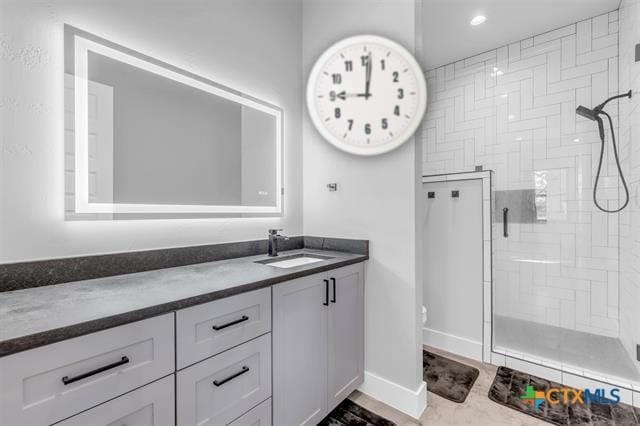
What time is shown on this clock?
9:01
